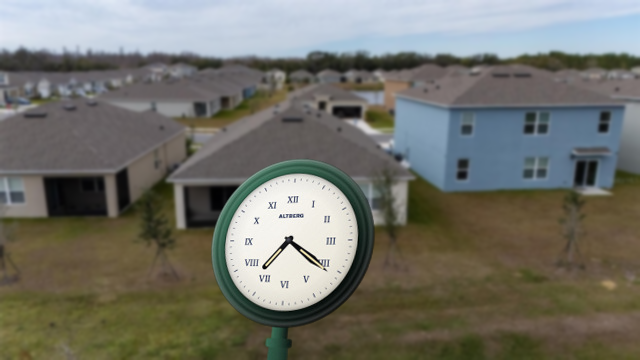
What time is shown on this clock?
7:21
